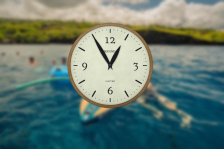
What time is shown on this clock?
12:55
